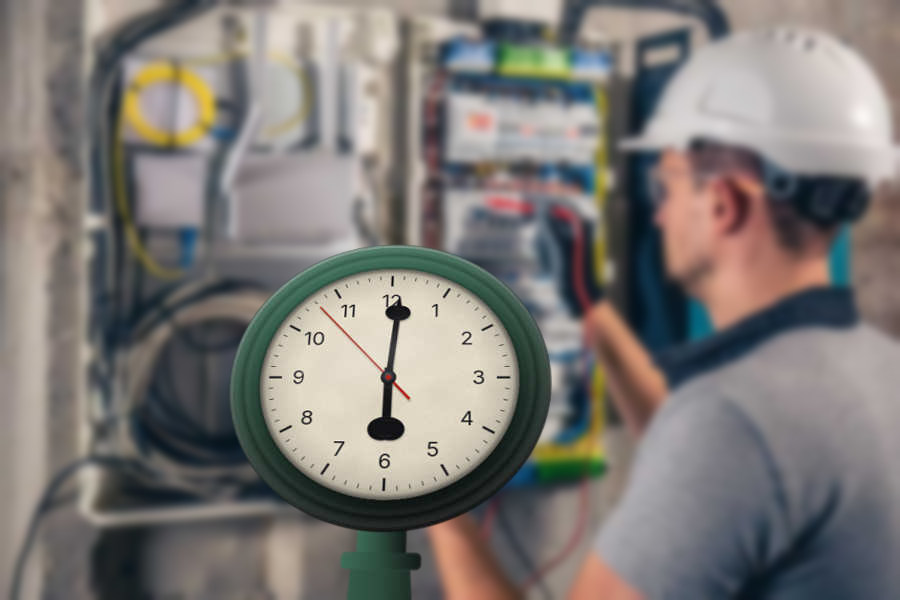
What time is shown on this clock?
6:00:53
